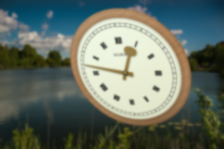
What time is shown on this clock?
12:47
